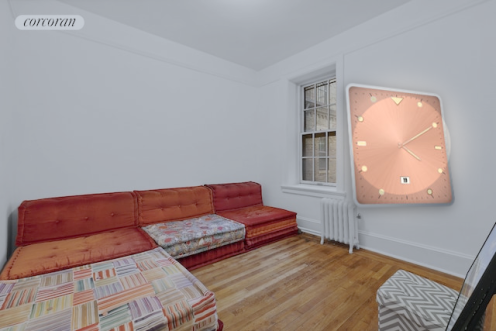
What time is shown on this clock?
4:10
